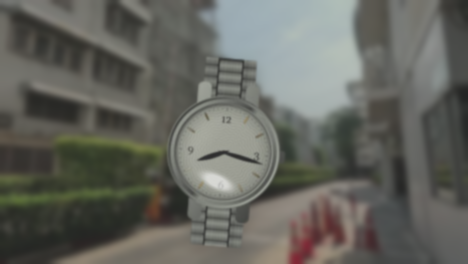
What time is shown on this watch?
8:17
